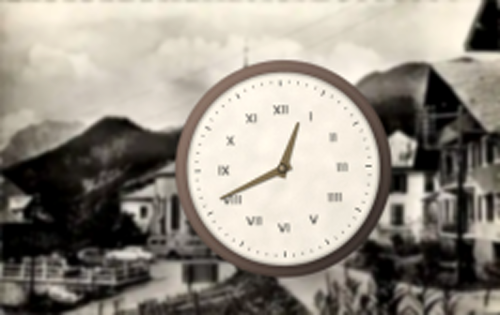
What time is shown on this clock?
12:41
